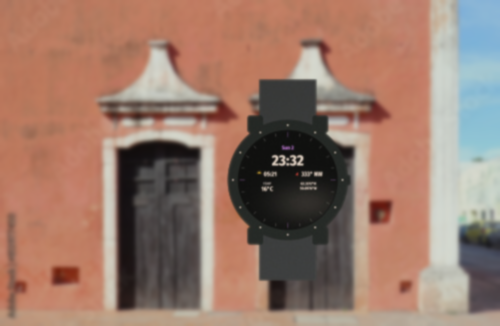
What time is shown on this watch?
23:32
